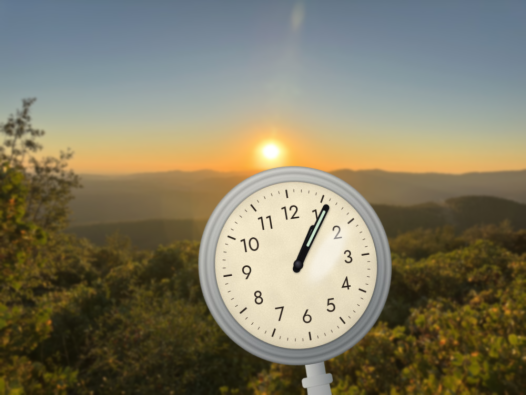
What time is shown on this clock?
1:06
